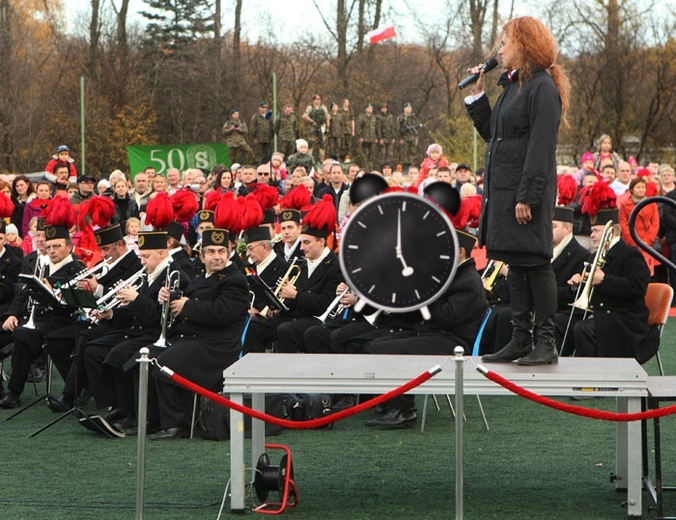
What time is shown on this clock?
4:59
